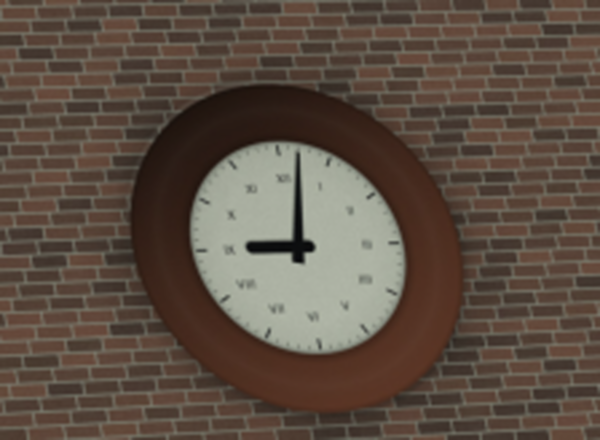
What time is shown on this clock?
9:02
